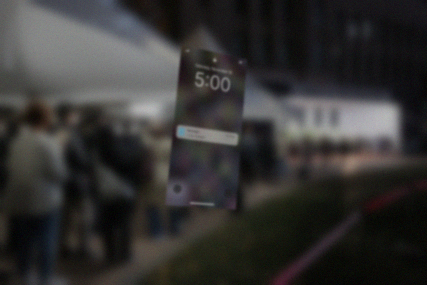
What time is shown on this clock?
5:00
